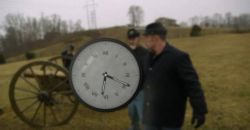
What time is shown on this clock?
6:19
